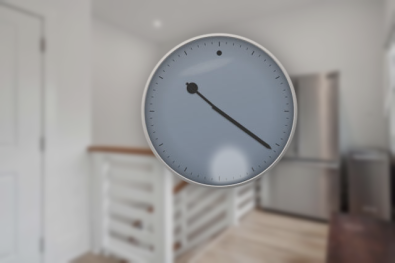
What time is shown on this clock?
10:21
